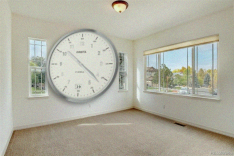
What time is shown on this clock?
10:22
